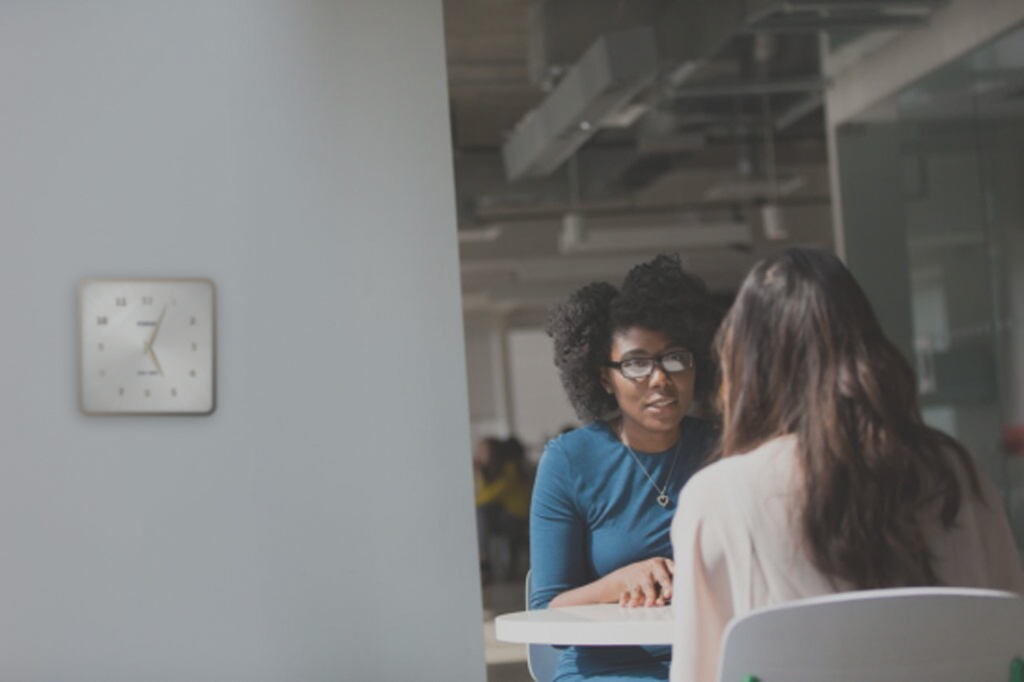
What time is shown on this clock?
5:04
